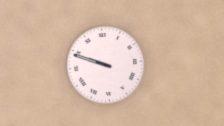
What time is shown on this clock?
9:49
